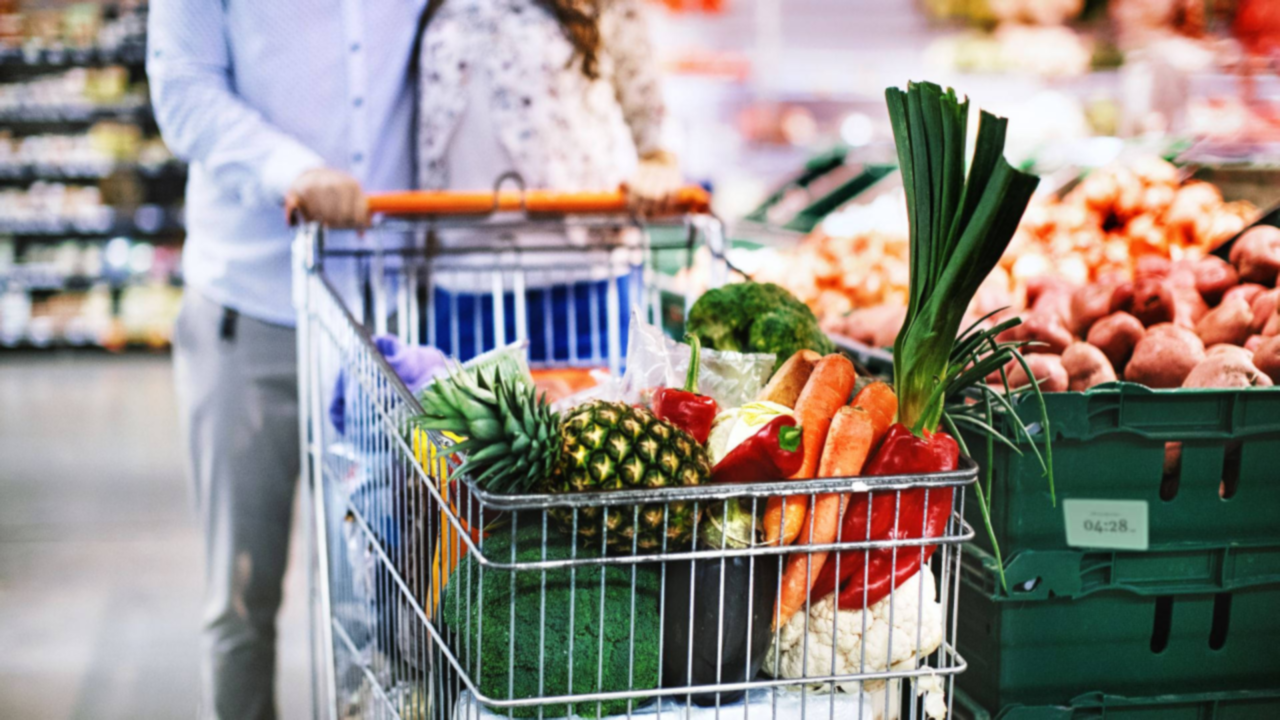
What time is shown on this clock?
4:28
